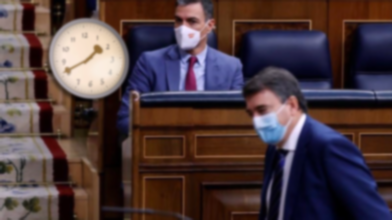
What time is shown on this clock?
1:41
